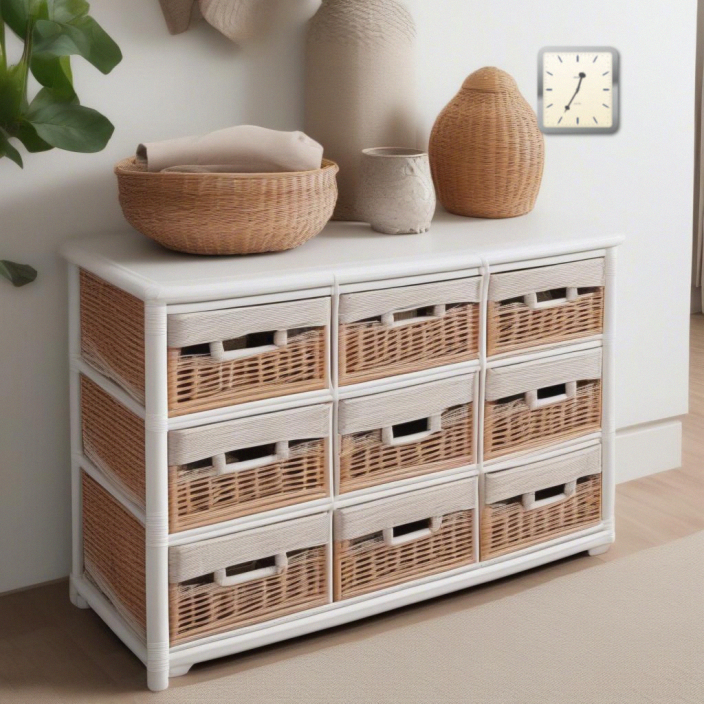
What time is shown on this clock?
12:35
